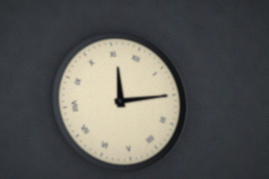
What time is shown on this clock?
11:10
